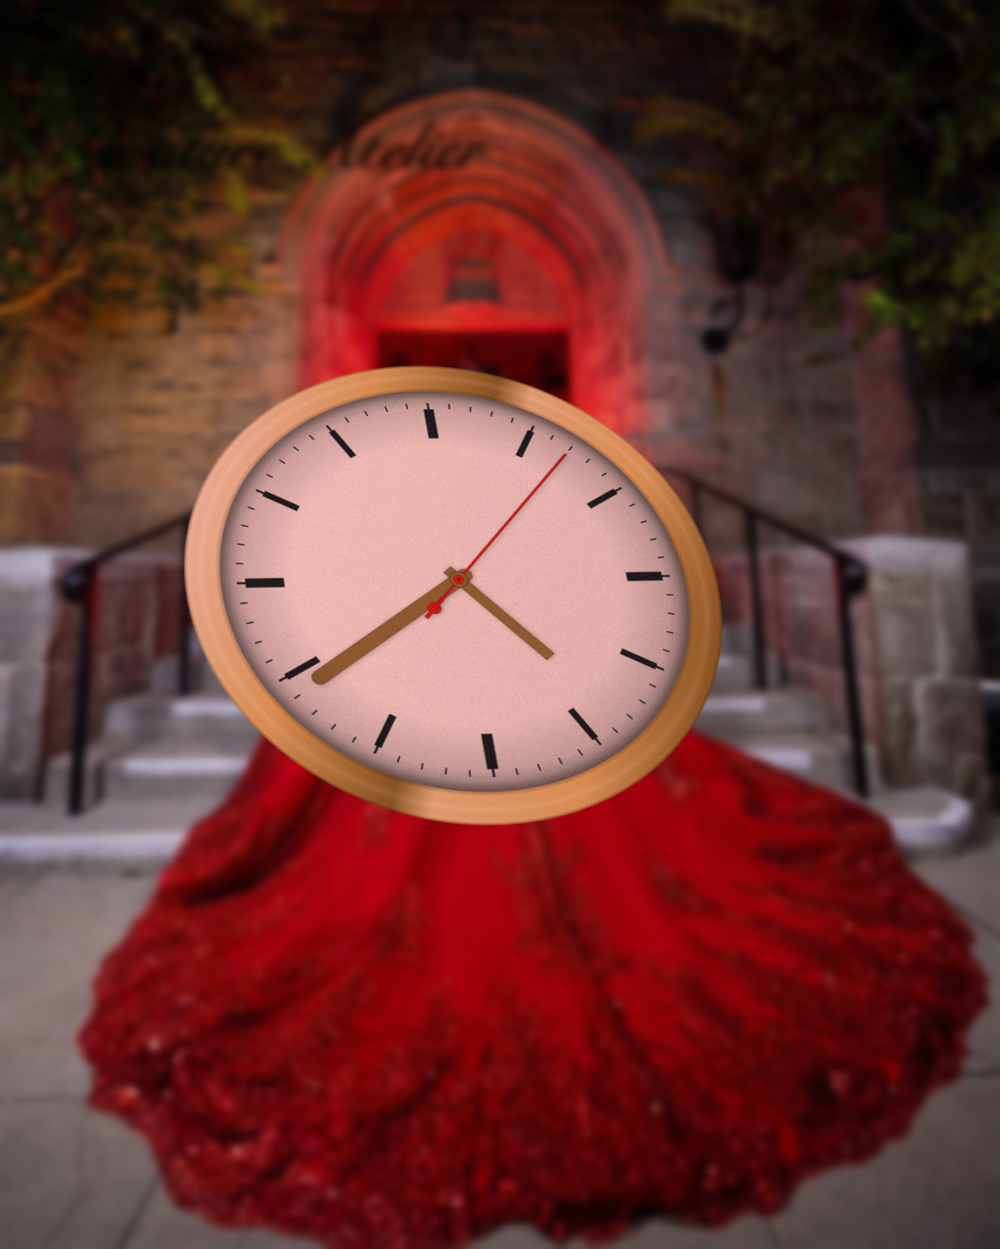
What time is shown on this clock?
4:39:07
